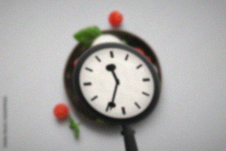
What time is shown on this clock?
11:34
